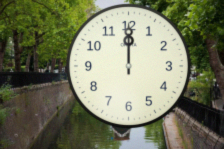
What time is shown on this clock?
12:00
